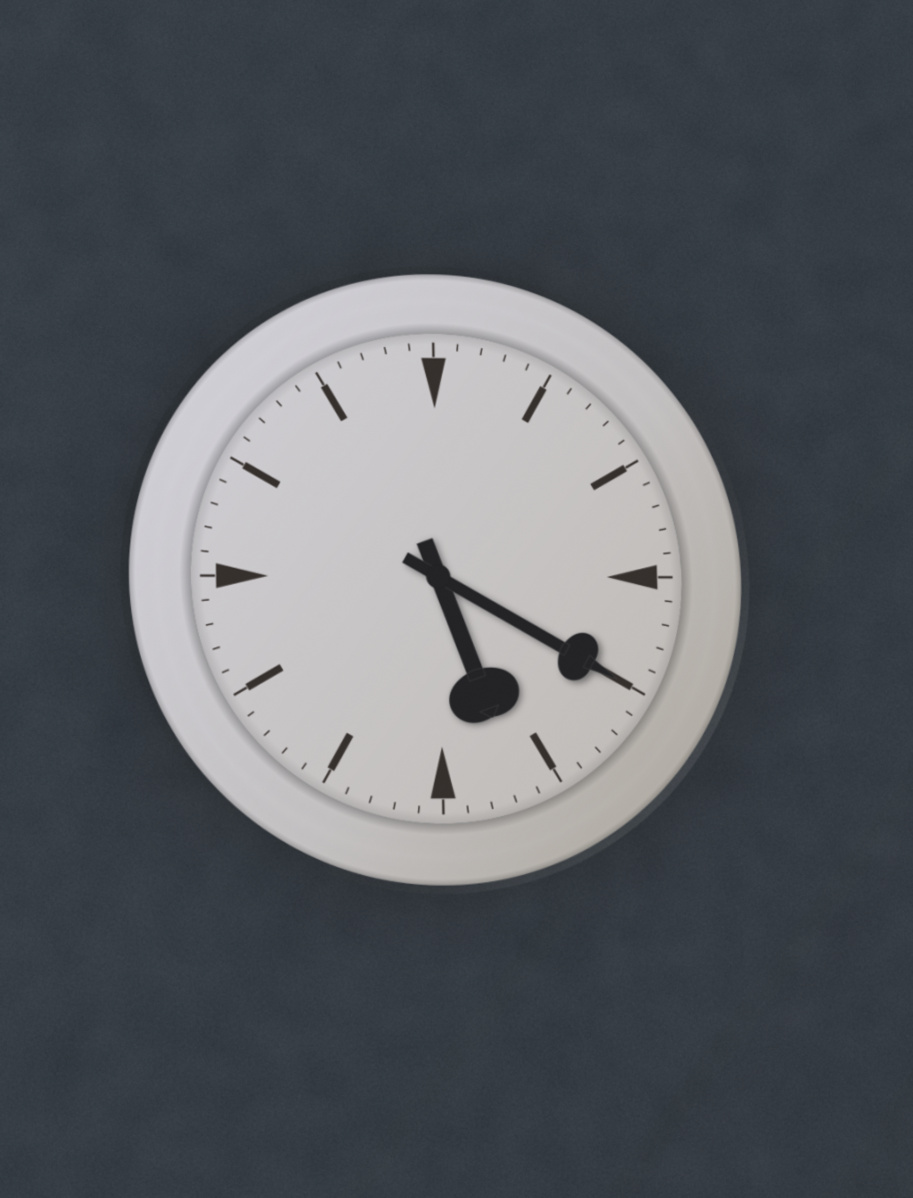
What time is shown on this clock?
5:20
